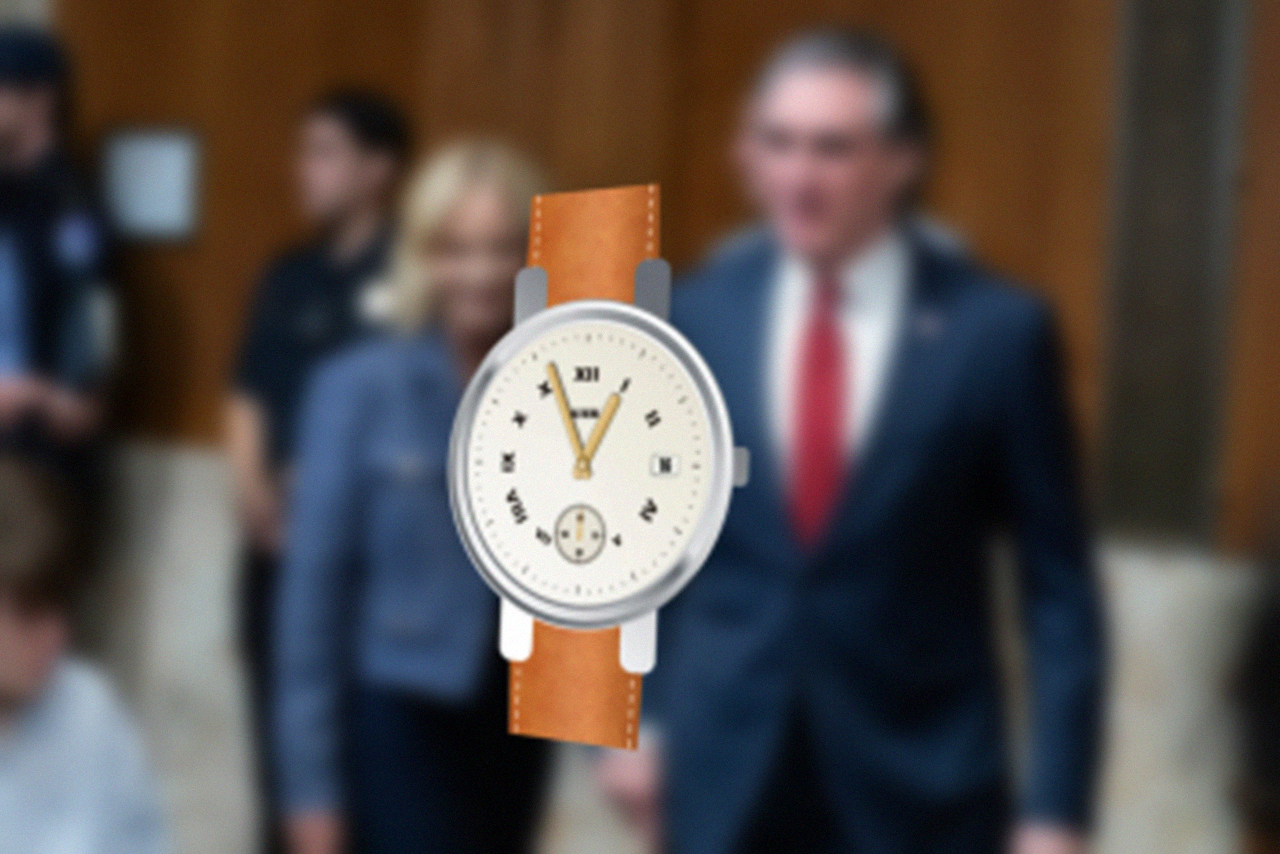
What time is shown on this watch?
12:56
